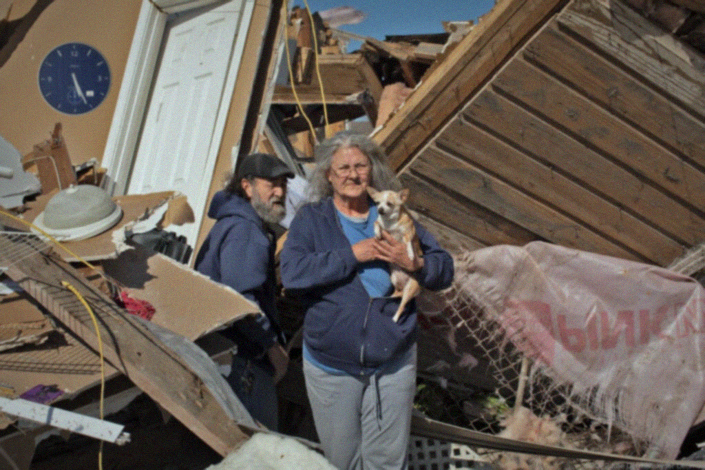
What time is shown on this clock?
5:26
